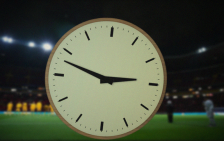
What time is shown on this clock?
2:48
